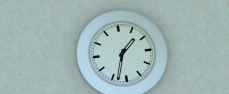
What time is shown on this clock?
1:33
